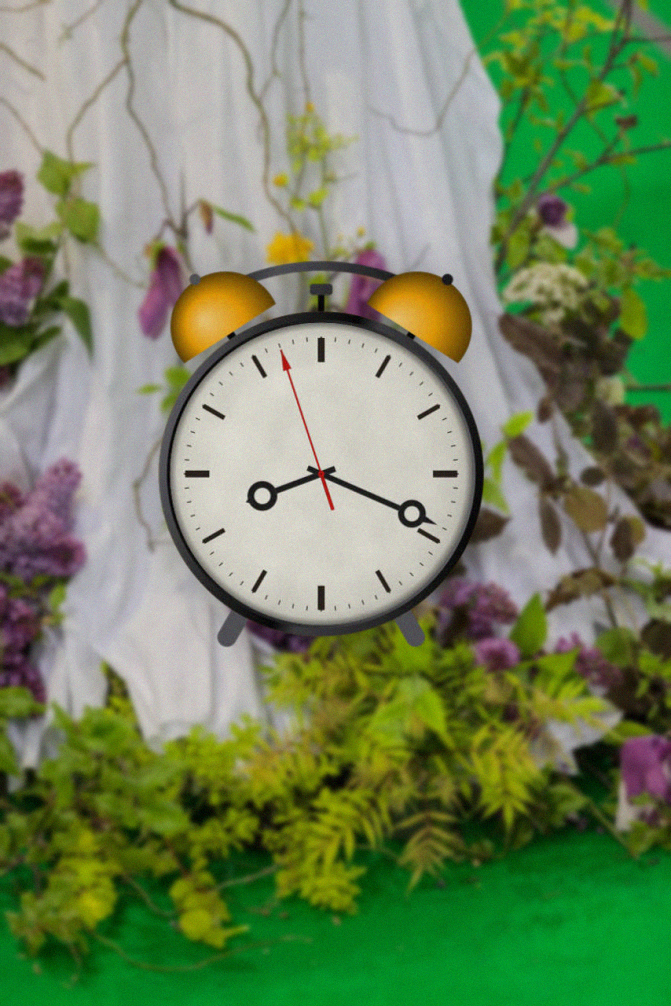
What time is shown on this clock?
8:18:57
